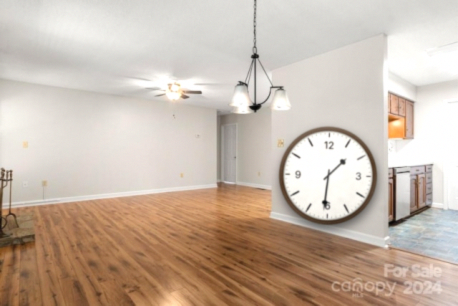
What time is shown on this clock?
1:31
